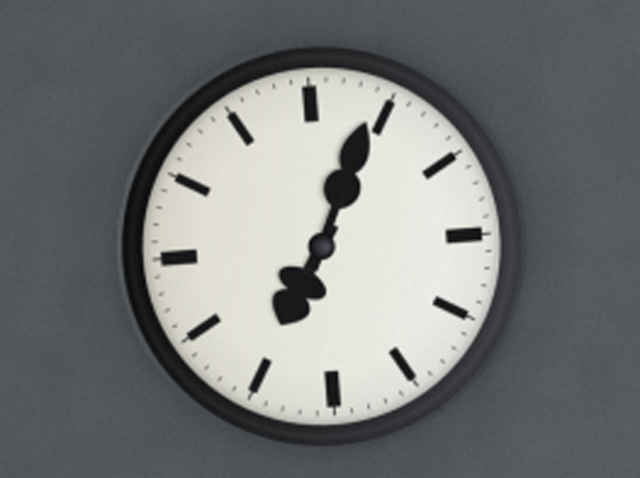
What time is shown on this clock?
7:04
